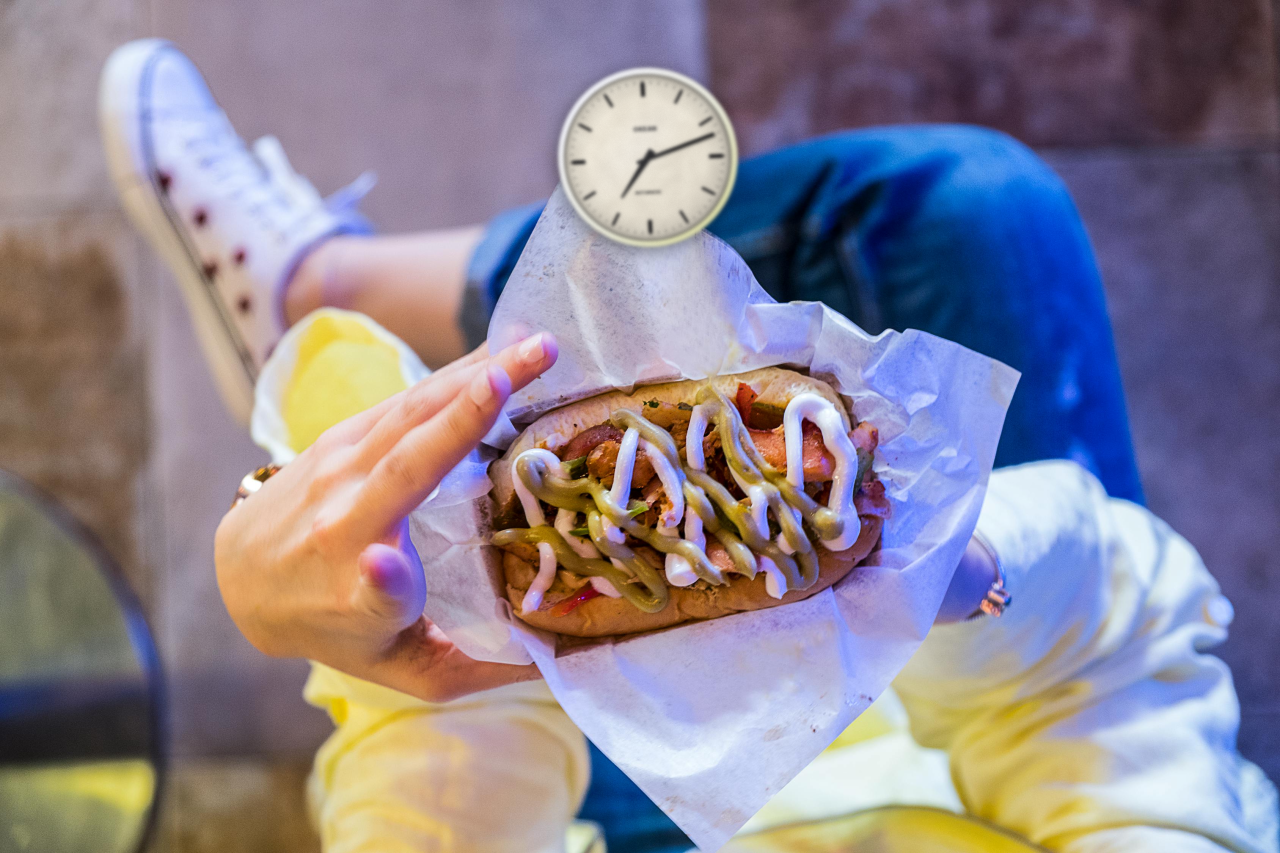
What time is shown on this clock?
7:12
